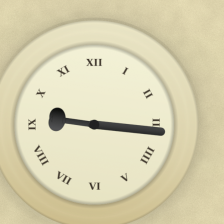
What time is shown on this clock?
9:16
